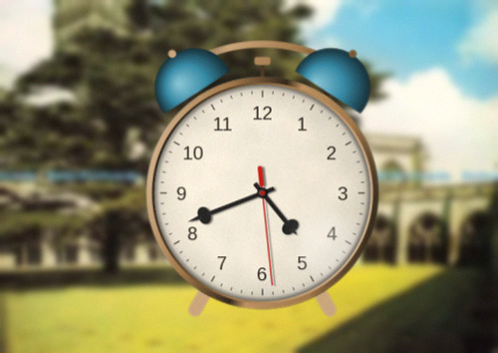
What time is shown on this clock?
4:41:29
